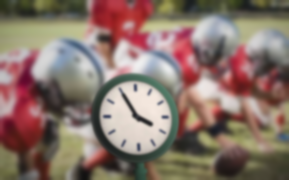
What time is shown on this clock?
3:55
